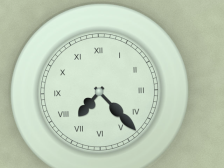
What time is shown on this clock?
7:23
